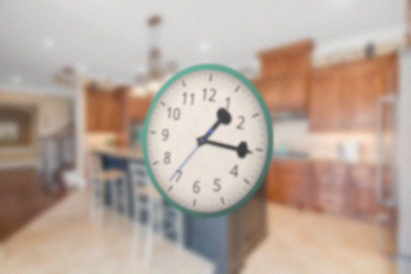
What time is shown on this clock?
1:15:36
